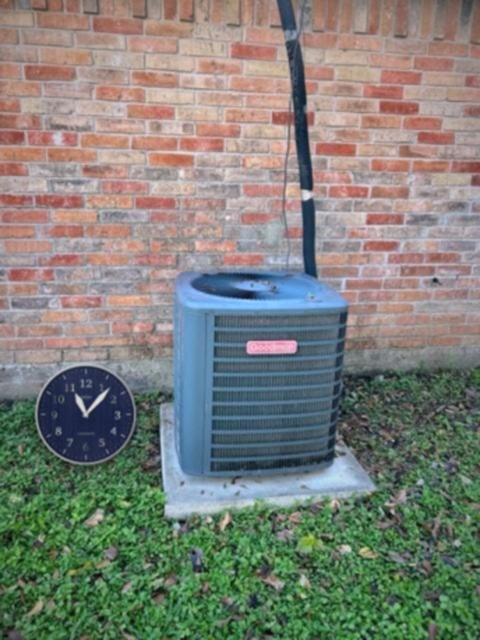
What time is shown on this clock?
11:07
